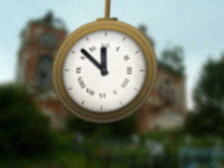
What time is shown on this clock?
11:52
